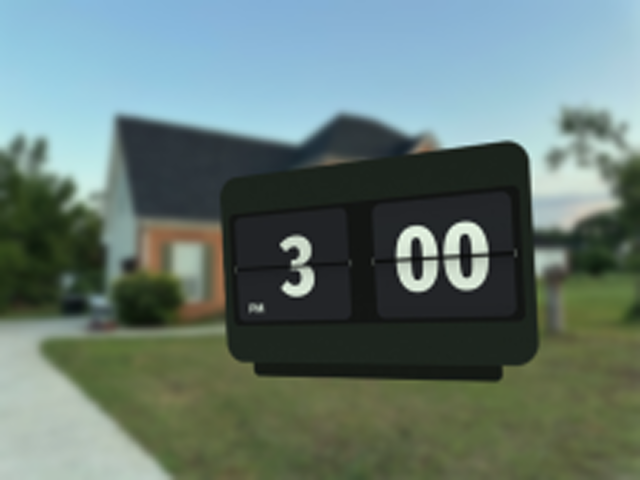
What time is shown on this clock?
3:00
